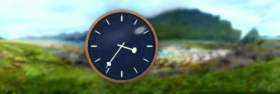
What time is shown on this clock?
3:36
